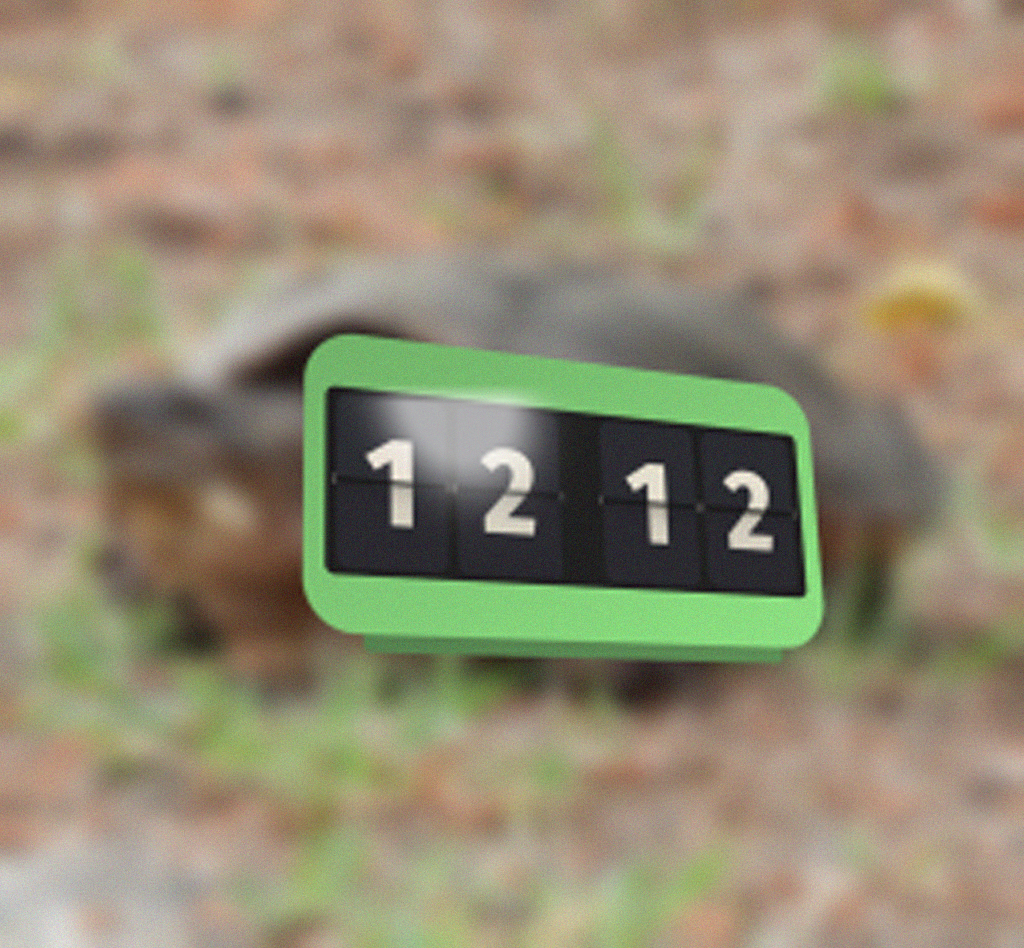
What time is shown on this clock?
12:12
